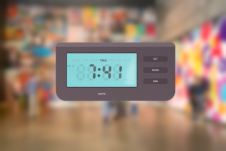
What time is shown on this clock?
7:41
